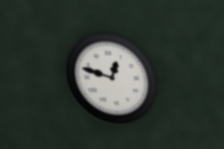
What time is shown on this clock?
12:48
